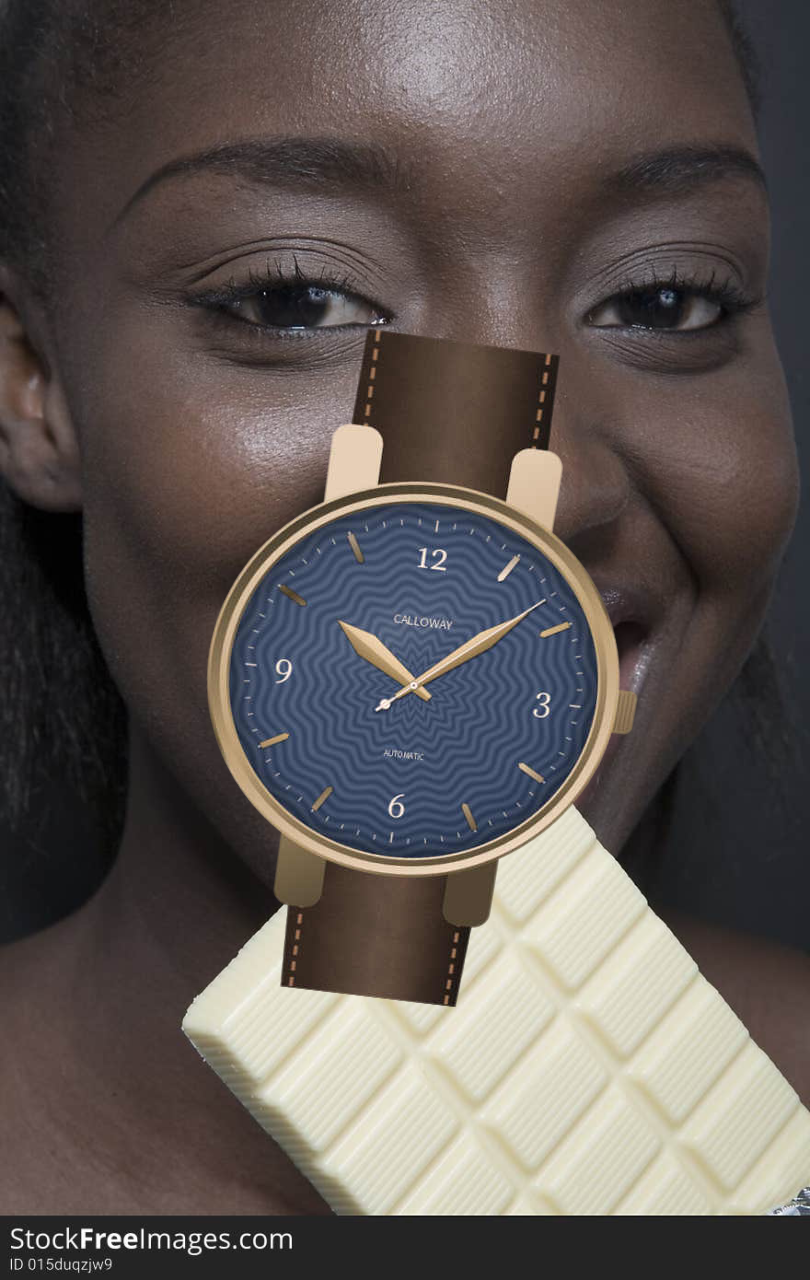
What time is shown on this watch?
10:08:08
